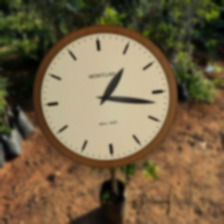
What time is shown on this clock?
1:17
